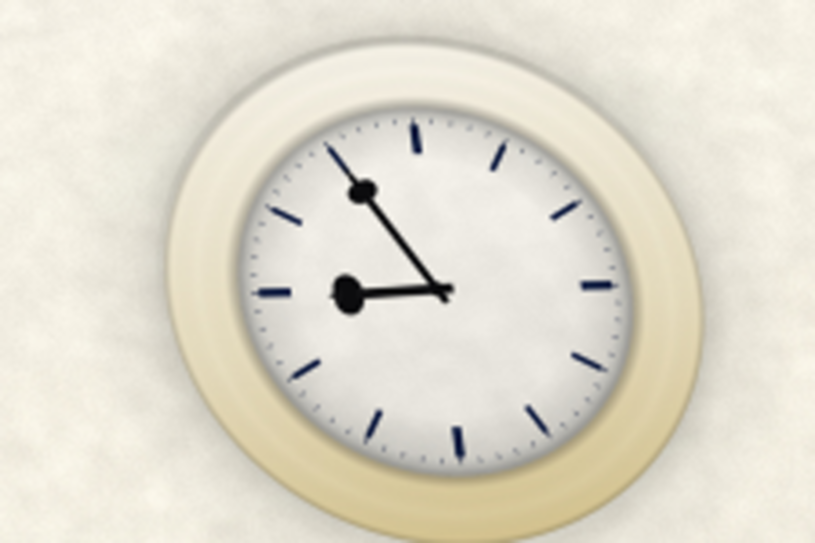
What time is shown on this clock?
8:55
